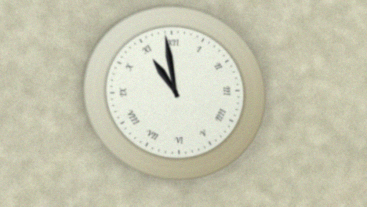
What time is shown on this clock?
10:59
